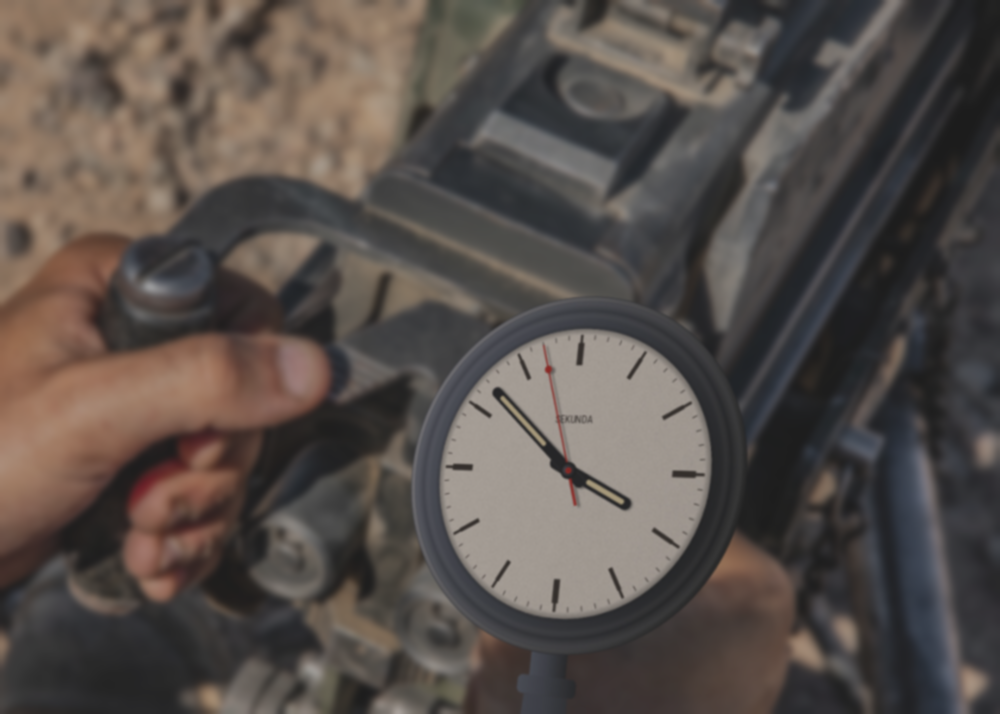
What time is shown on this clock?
3:51:57
